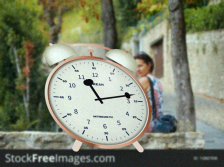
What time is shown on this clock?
11:13
